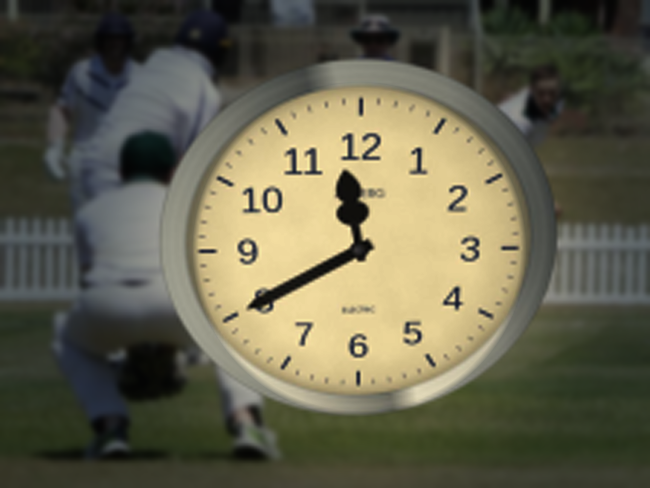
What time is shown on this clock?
11:40
